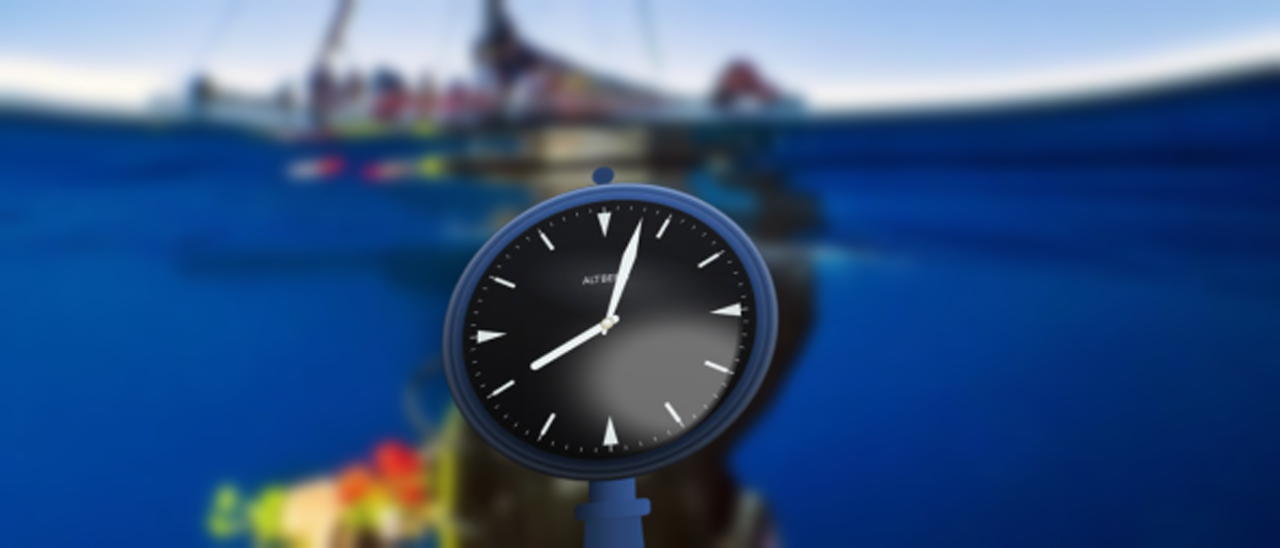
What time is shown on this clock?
8:03
